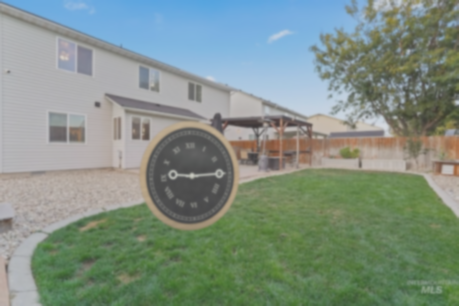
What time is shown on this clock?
9:15
